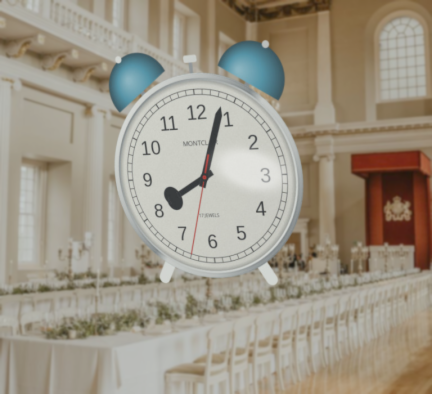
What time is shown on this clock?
8:03:33
